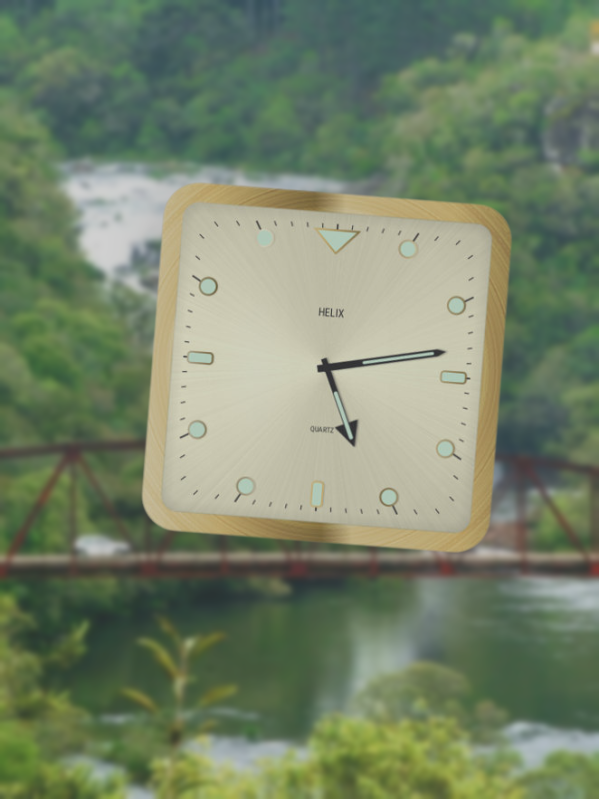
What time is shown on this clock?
5:13
